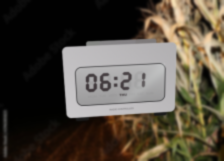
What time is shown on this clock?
6:21
